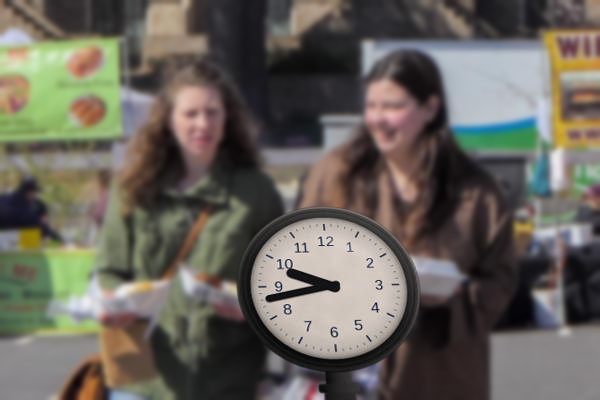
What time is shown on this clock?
9:43
